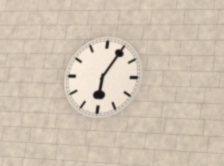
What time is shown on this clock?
6:05
